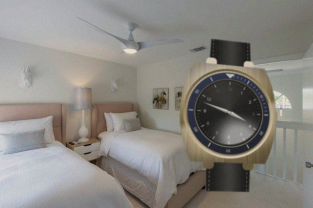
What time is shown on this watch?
3:48
